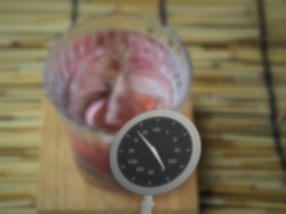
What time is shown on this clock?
4:53
